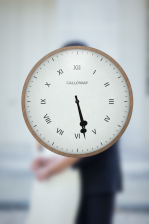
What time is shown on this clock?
5:28
